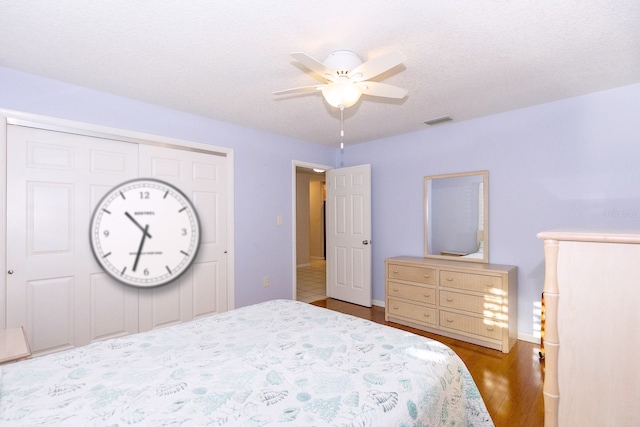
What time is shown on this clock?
10:33
